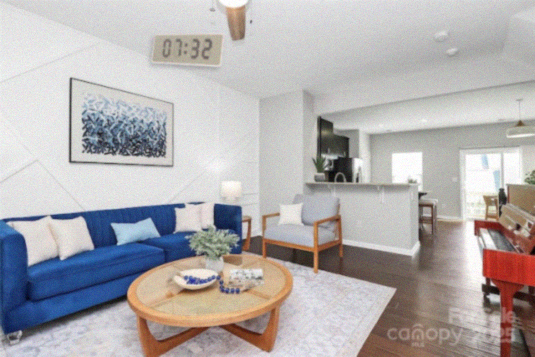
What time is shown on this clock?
7:32
